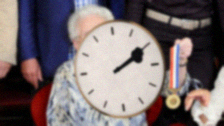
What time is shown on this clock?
2:10
